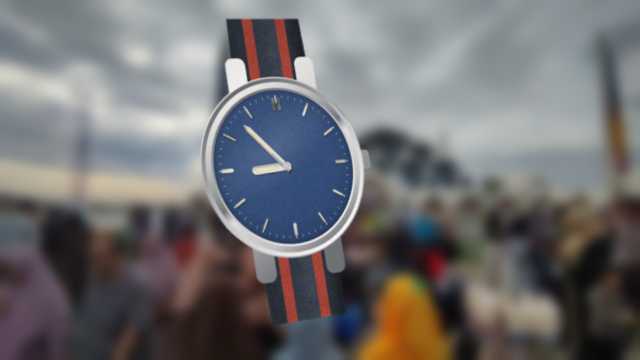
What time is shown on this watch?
8:53
